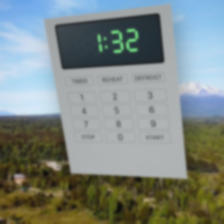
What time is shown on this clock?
1:32
